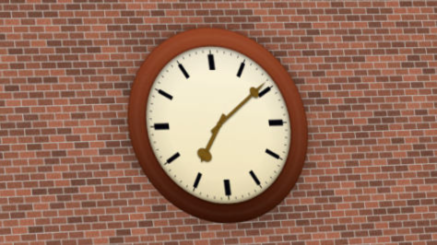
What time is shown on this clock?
7:09
